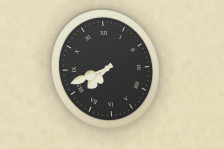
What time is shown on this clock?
7:42
